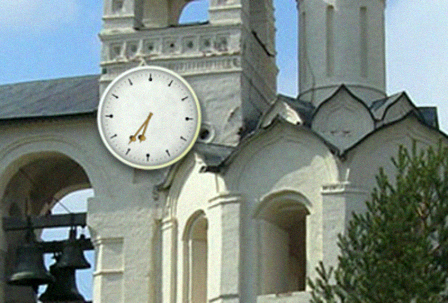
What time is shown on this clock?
6:36
